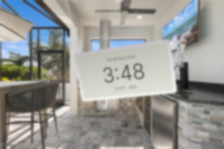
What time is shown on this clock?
3:48
